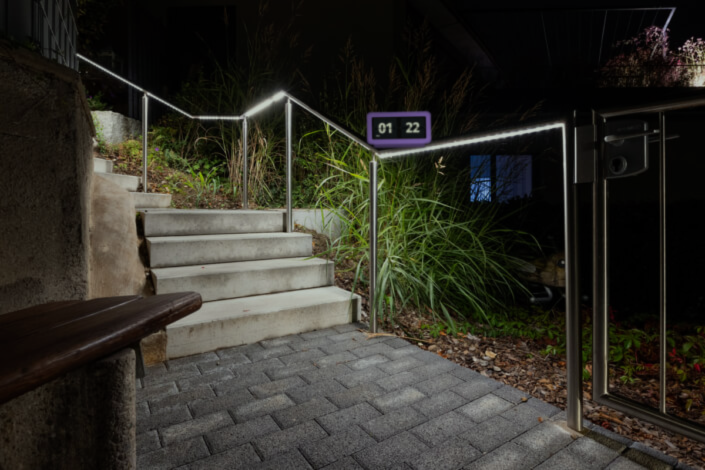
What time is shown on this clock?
1:22
